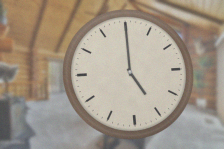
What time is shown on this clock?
5:00
